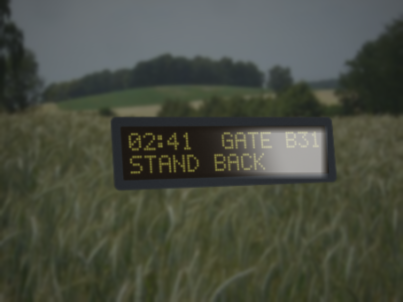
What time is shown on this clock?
2:41
